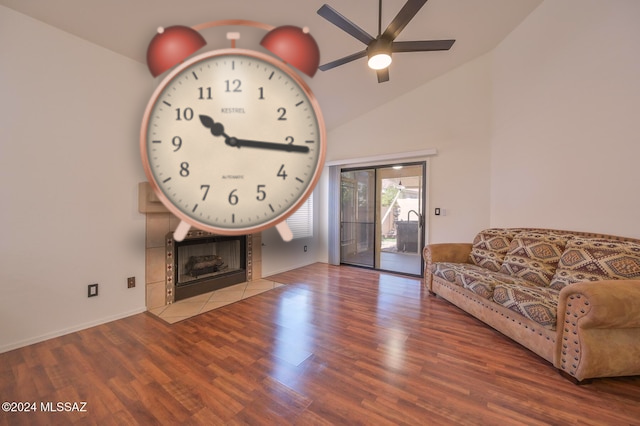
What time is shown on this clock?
10:16
